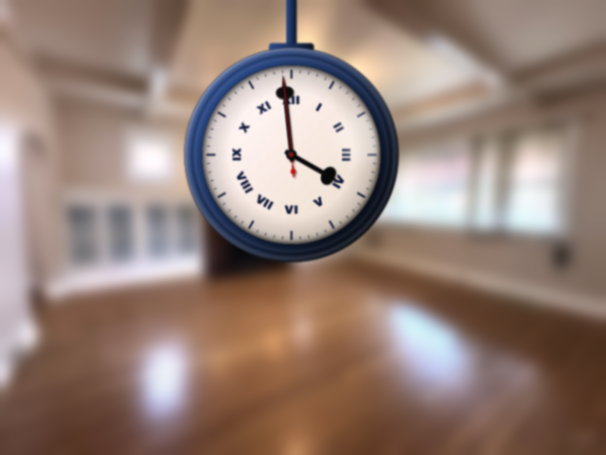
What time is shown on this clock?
3:58:59
